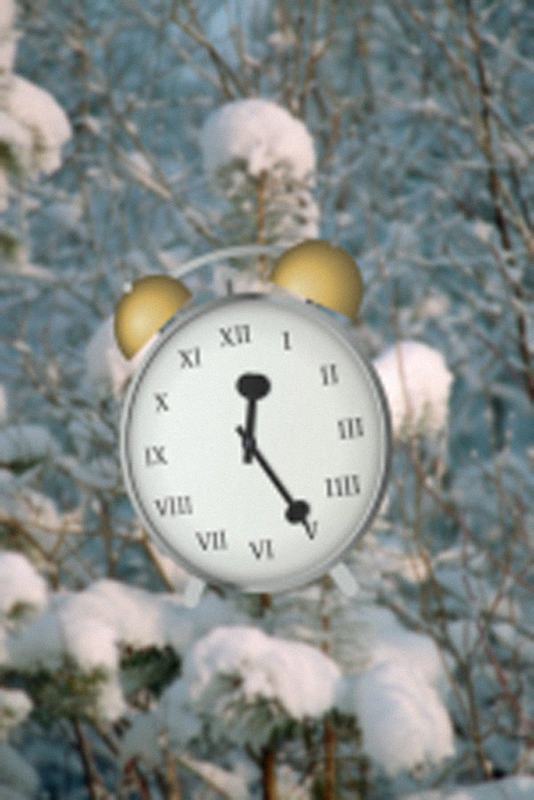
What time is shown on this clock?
12:25
